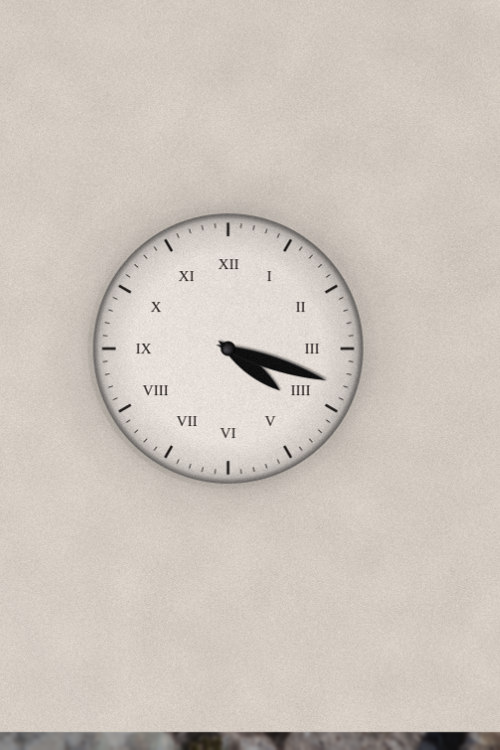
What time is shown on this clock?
4:18
